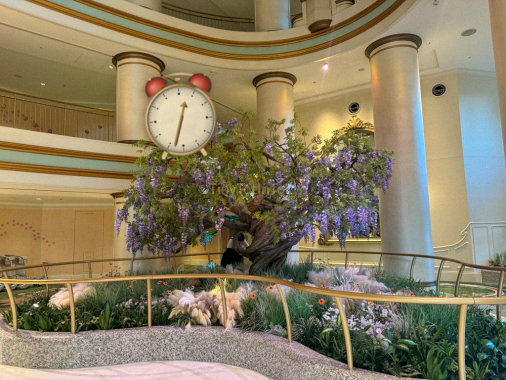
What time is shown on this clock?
12:33
